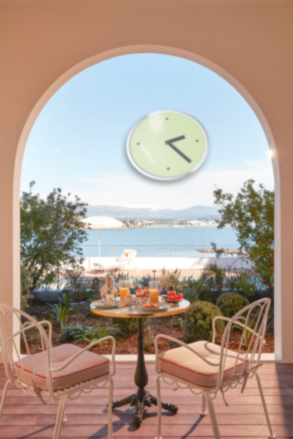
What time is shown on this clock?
2:23
